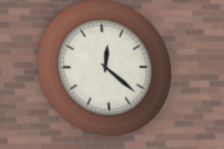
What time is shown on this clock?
12:22
